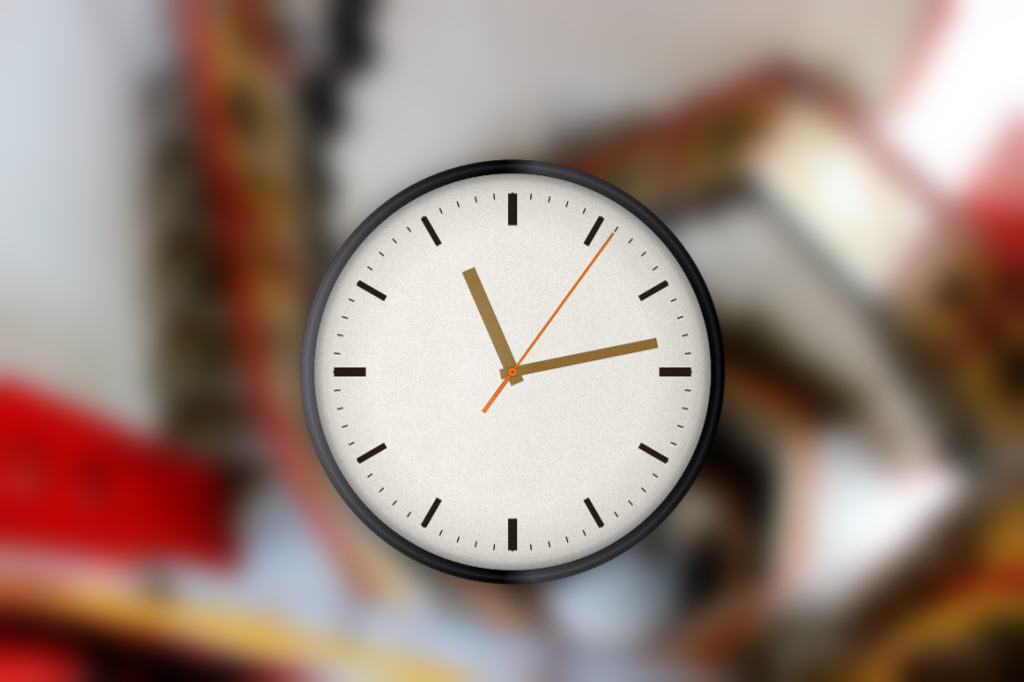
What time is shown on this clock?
11:13:06
